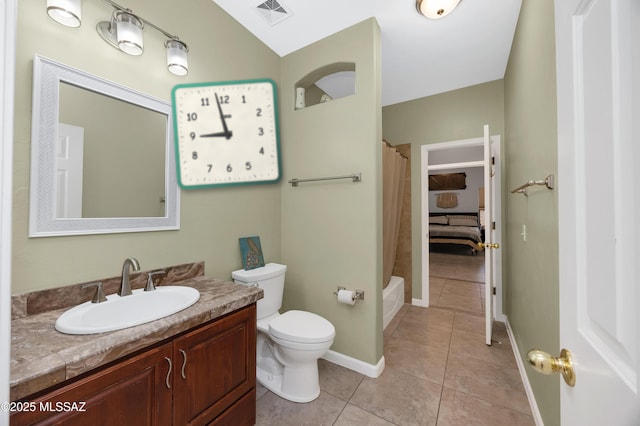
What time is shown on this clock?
8:58
